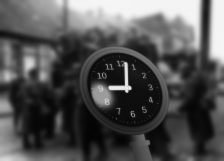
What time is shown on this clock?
9:02
